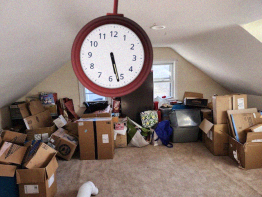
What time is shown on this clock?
5:27
